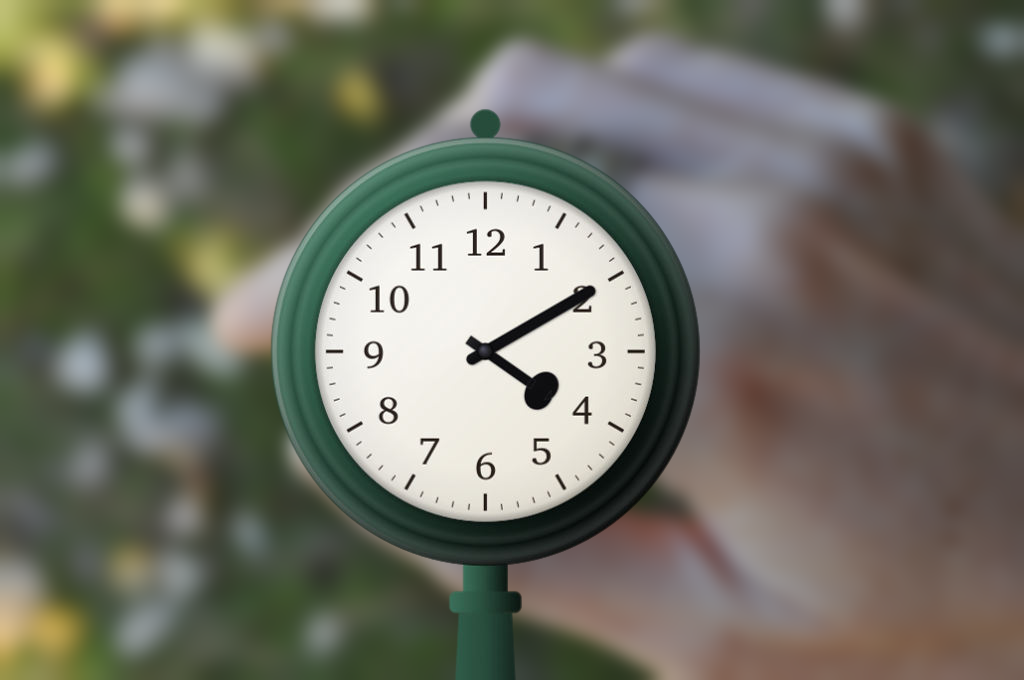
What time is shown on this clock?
4:10
